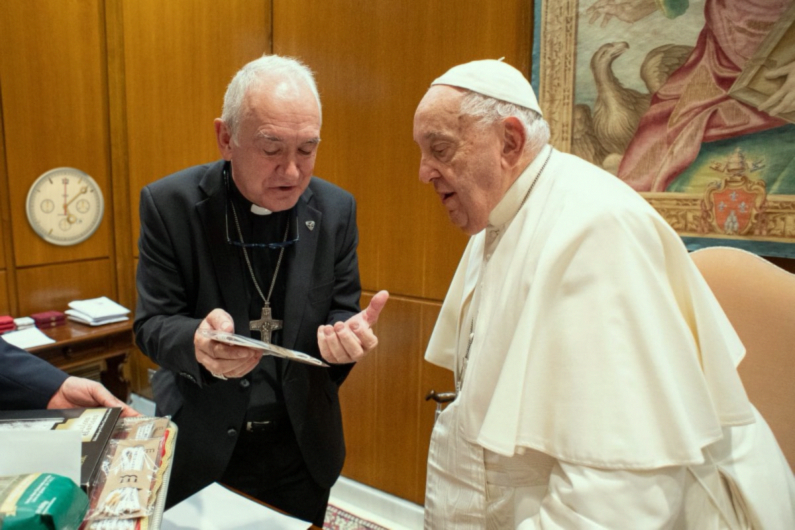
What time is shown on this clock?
5:08
